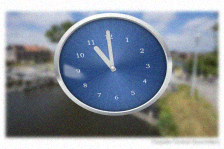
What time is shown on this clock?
11:00
